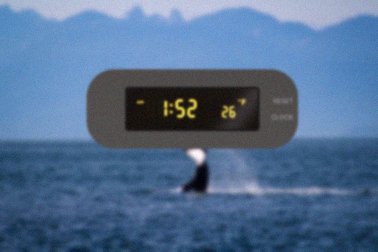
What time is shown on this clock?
1:52
